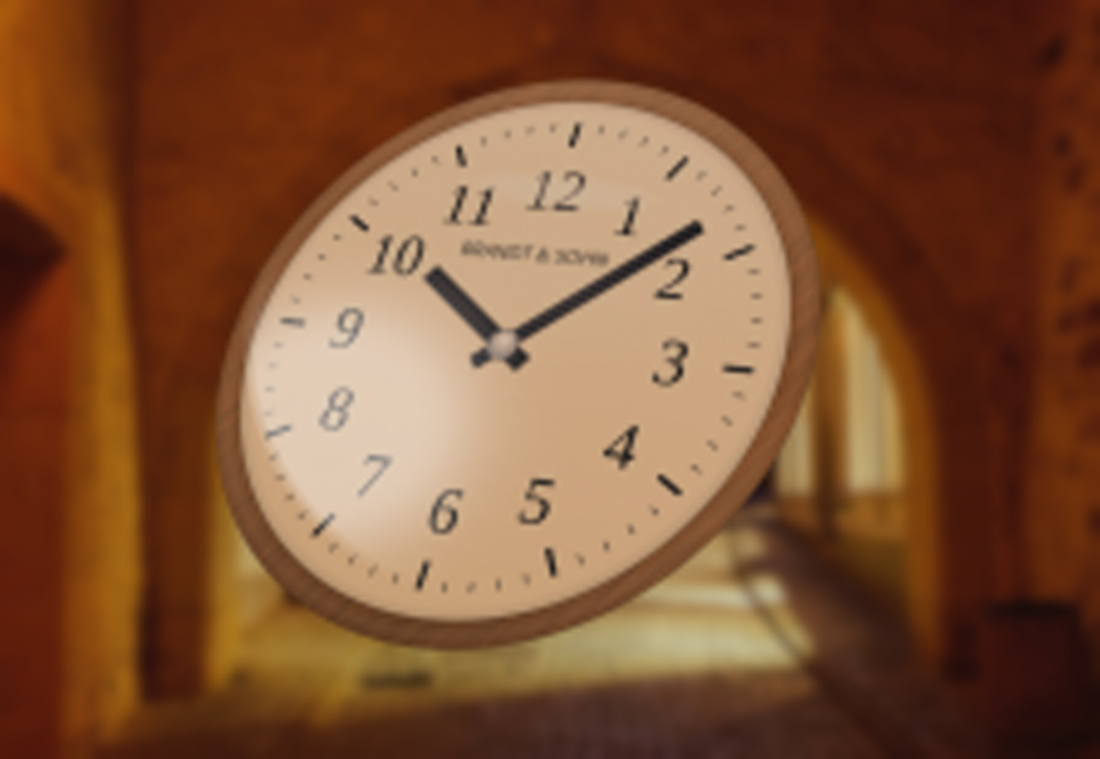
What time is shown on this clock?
10:08
